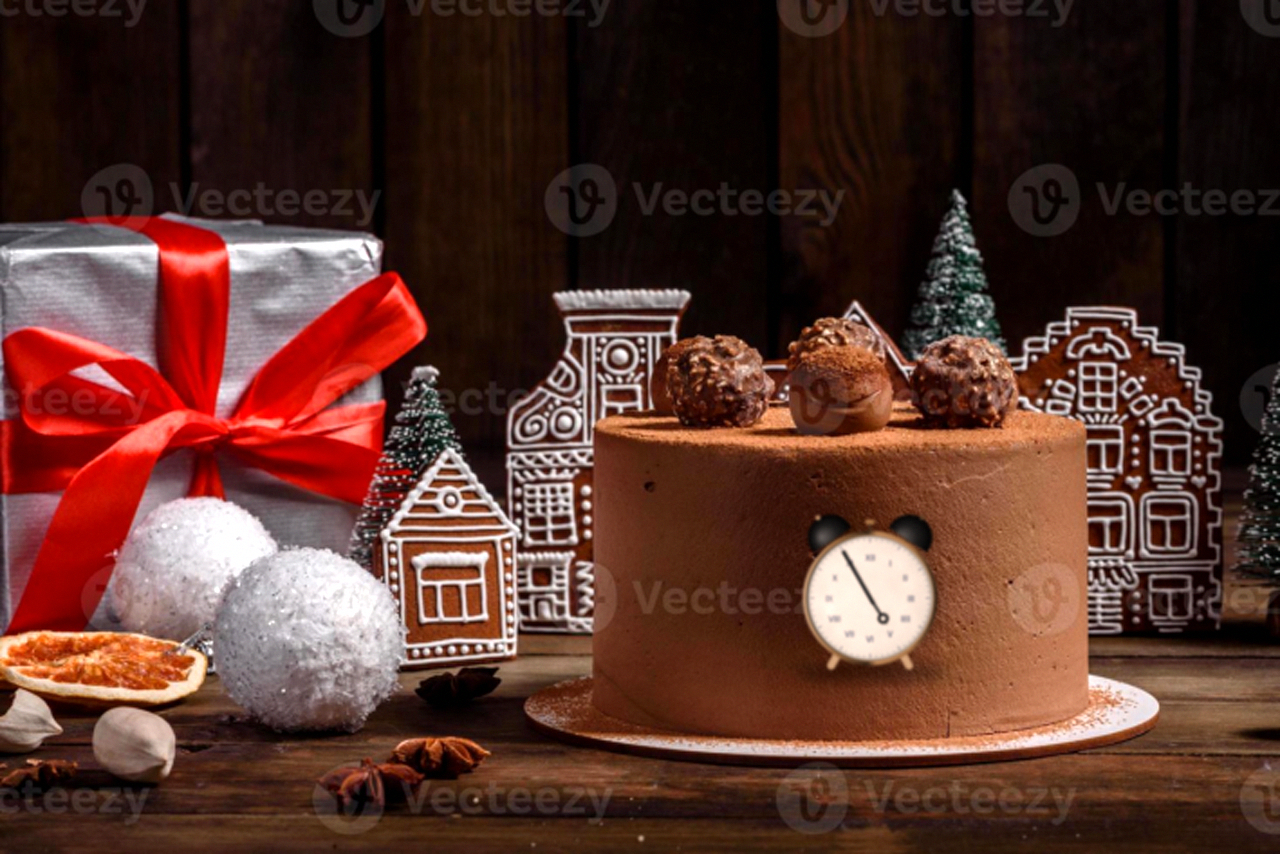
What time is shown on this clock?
4:55
